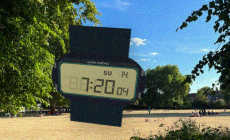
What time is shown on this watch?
7:20:04
